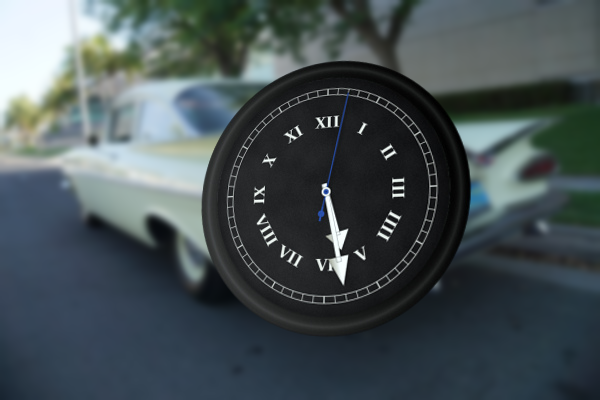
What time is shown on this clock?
5:28:02
